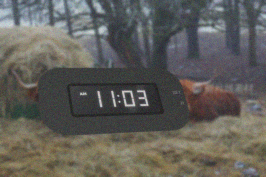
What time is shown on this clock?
11:03
